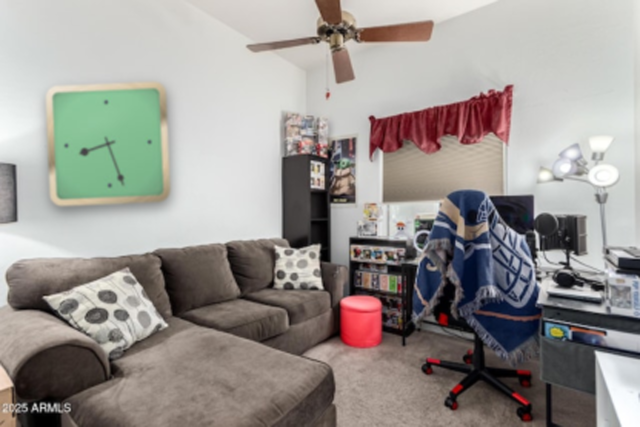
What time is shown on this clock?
8:27
